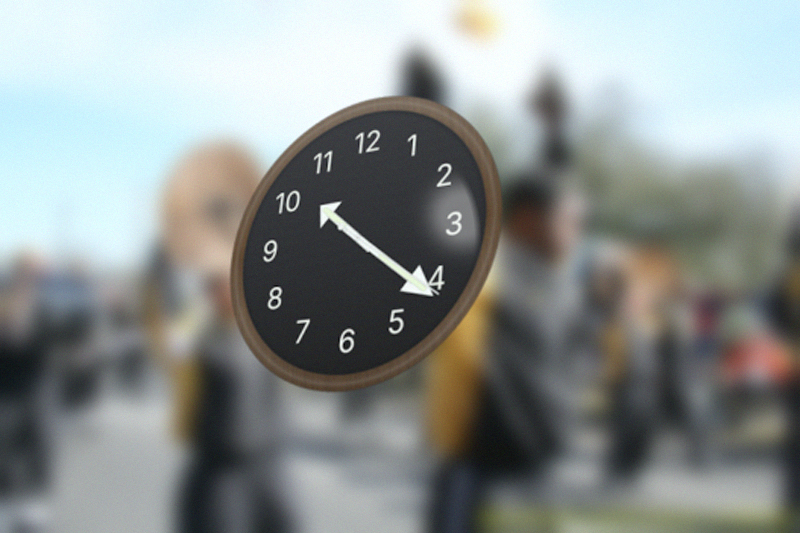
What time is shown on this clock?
10:21:21
